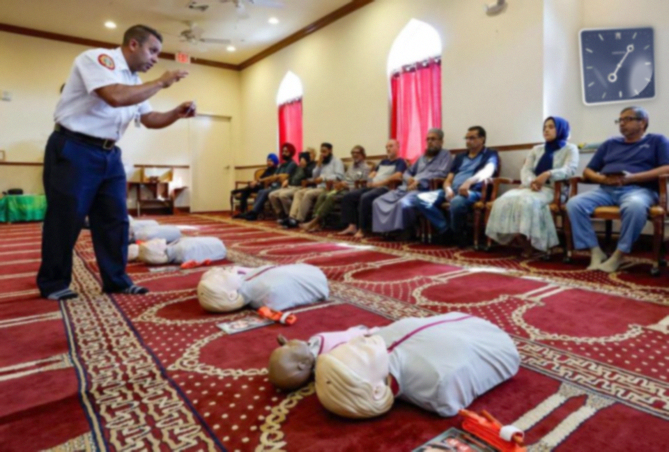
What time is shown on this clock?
7:06
